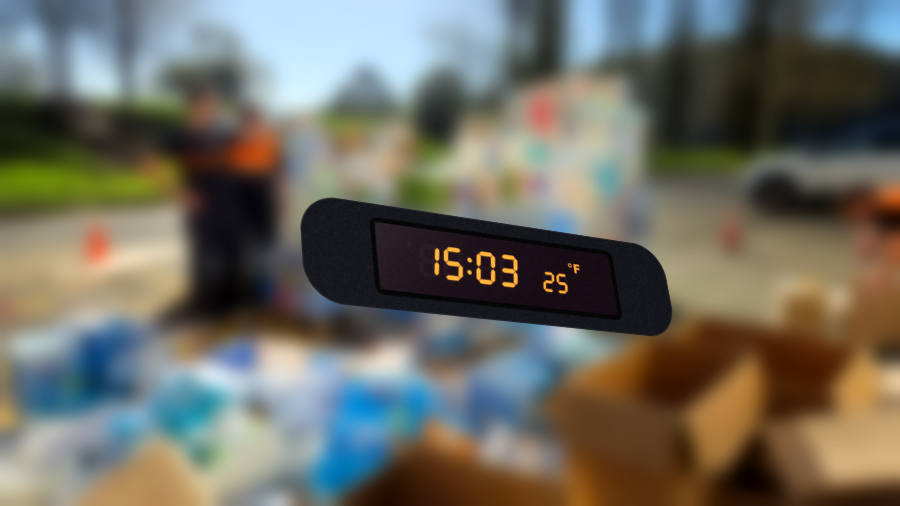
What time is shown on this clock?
15:03
